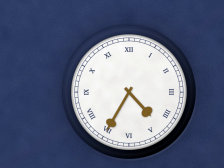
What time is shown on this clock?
4:35
